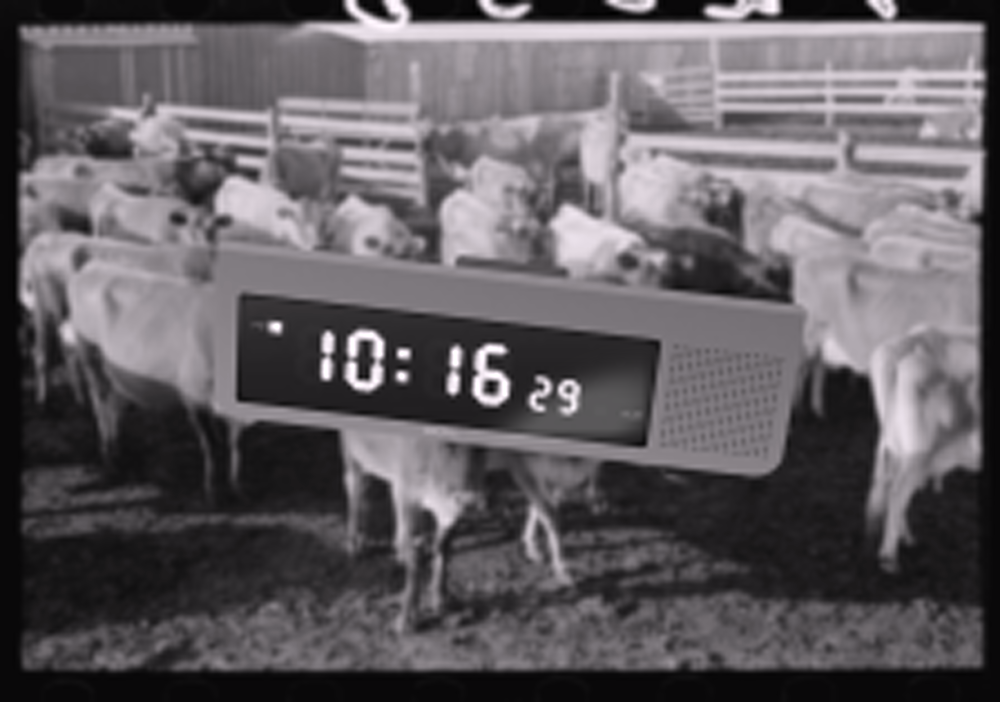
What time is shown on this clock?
10:16:29
